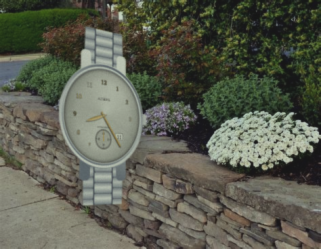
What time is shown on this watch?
8:24
